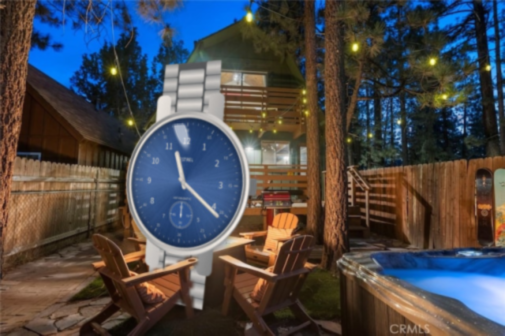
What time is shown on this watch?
11:21
